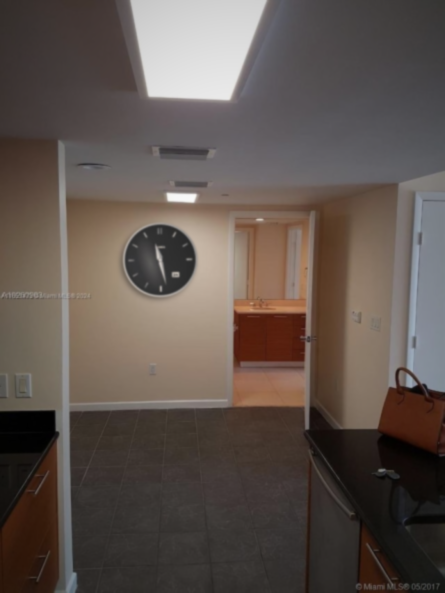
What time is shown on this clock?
11:28
